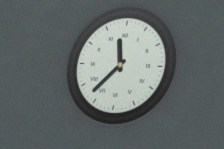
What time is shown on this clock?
11:37
